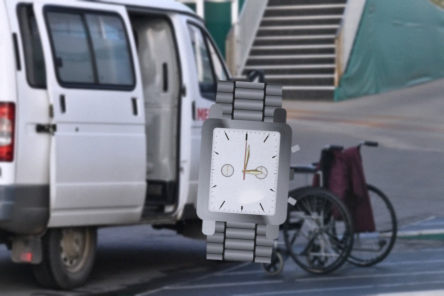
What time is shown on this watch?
3:01
